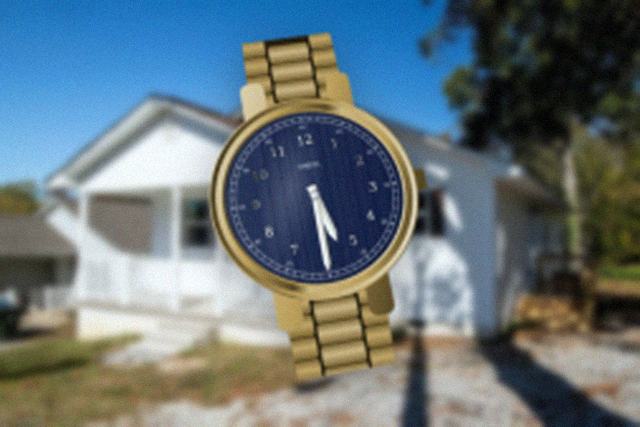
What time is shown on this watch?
5:30
